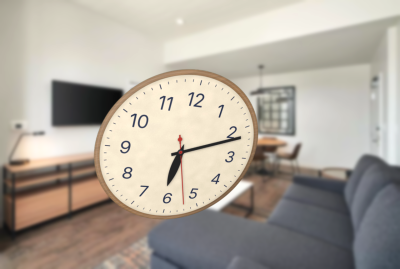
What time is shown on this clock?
6:11:27
